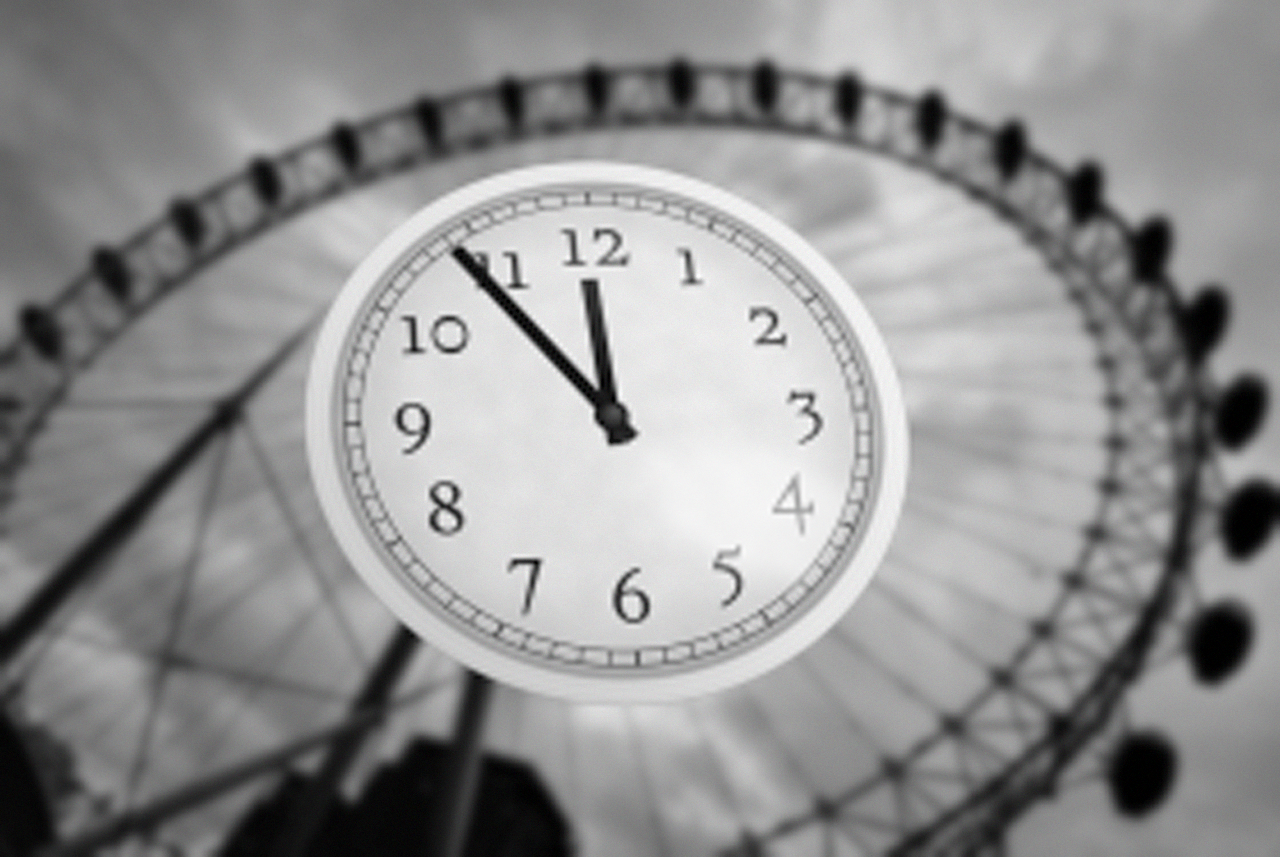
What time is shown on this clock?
11:54
